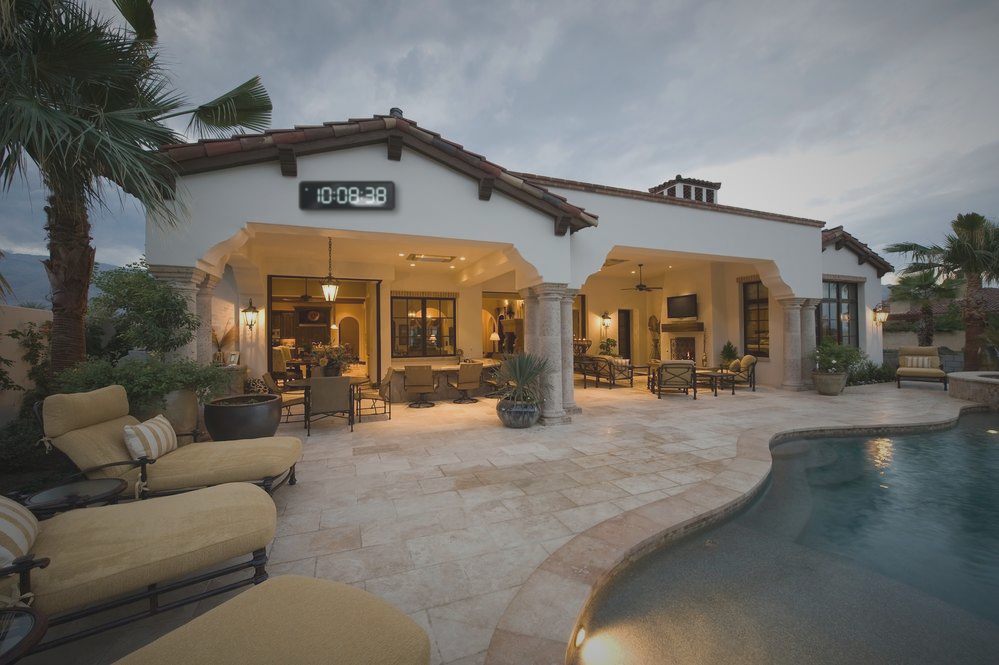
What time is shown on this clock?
10:08:38
